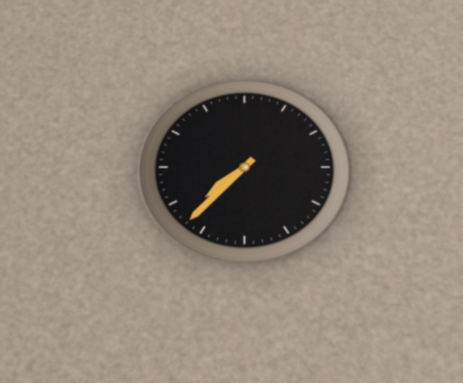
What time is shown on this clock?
7:37
